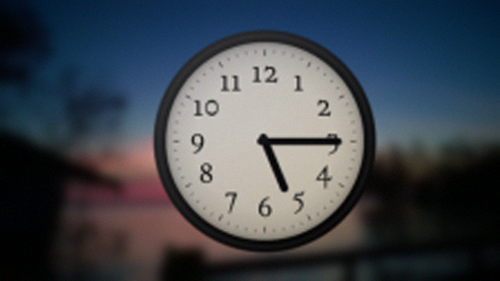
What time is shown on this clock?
5:15
